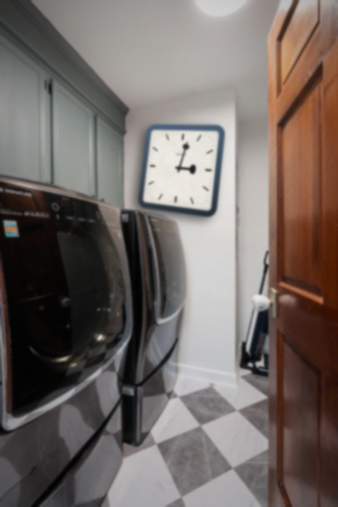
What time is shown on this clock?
3:02
